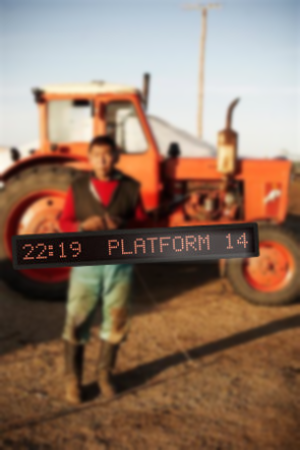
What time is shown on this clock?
22:19
